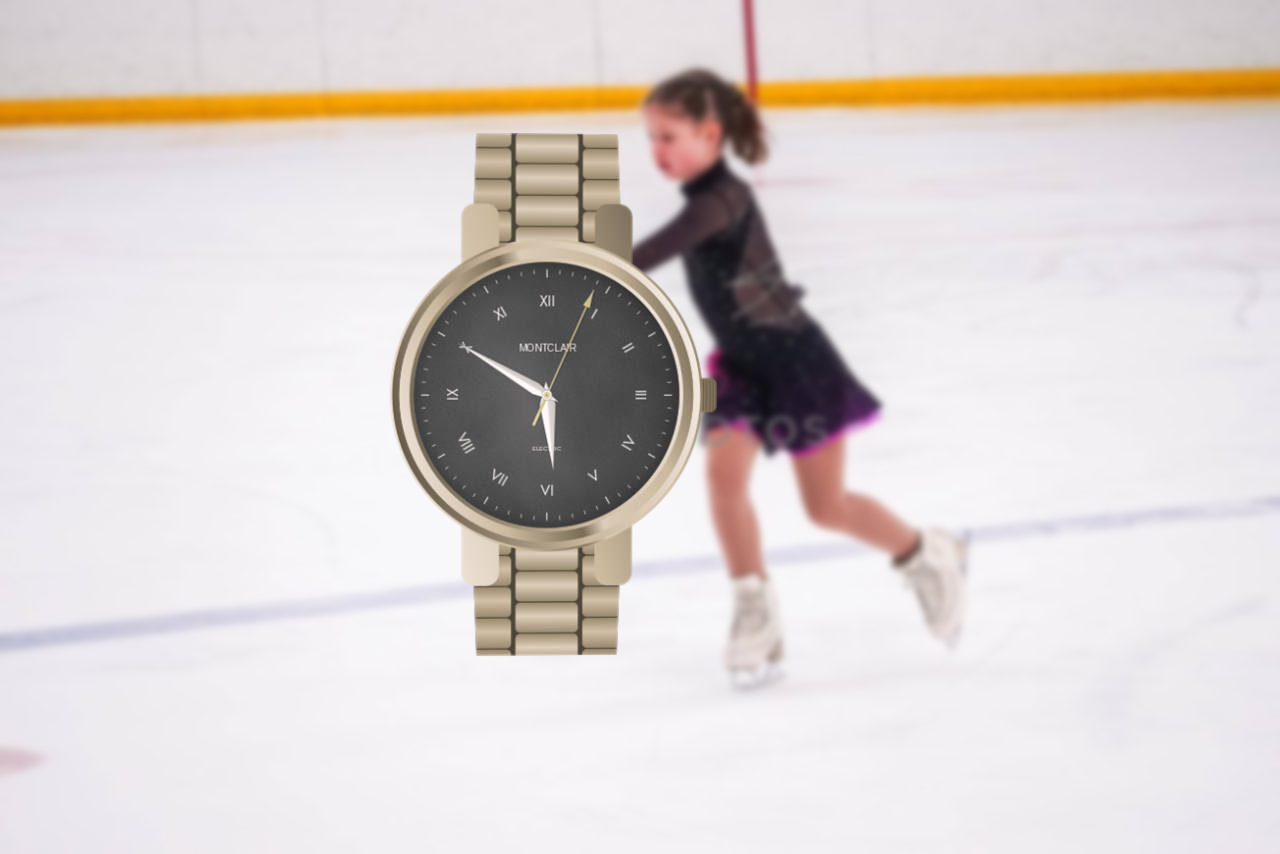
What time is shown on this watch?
5:50:04
